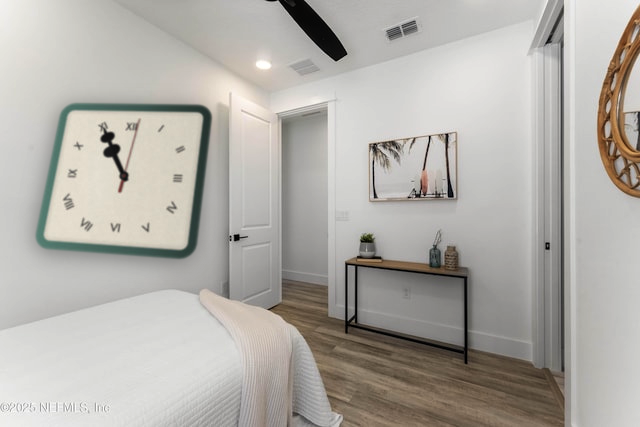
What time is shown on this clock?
10:55:01
